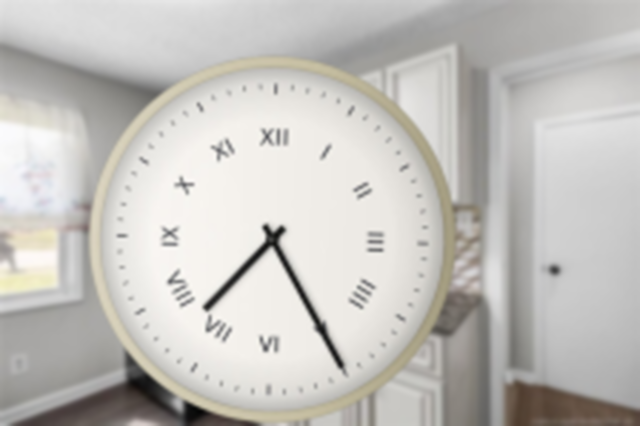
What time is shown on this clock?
7:25
